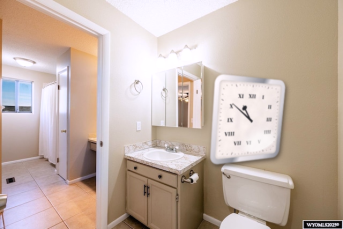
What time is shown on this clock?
10:51
